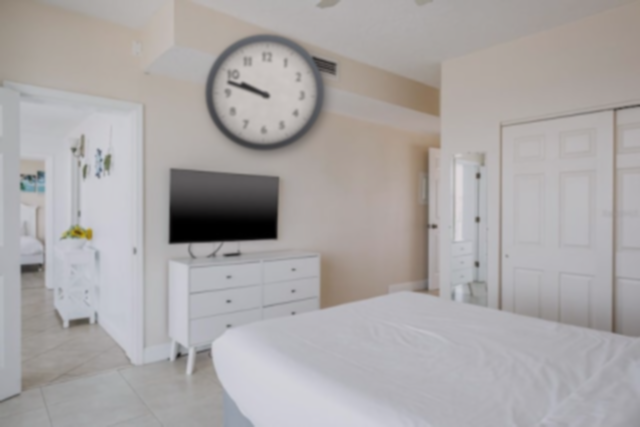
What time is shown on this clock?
9:48
